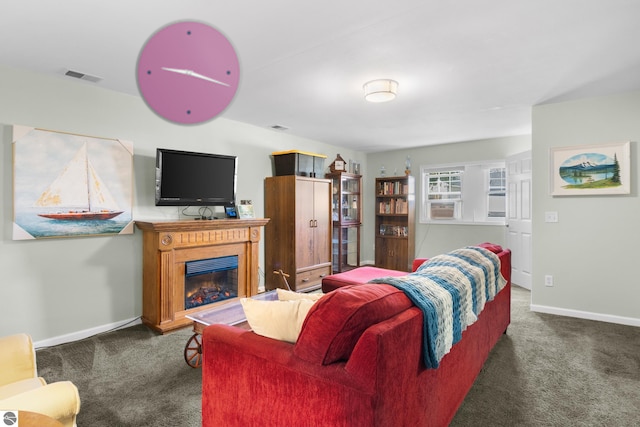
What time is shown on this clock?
9:18
